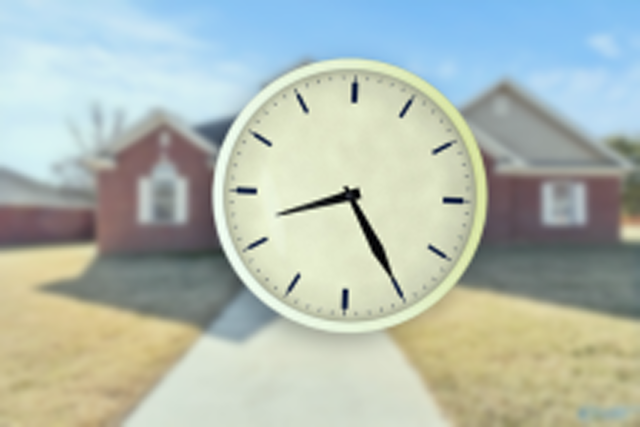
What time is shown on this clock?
8:25
